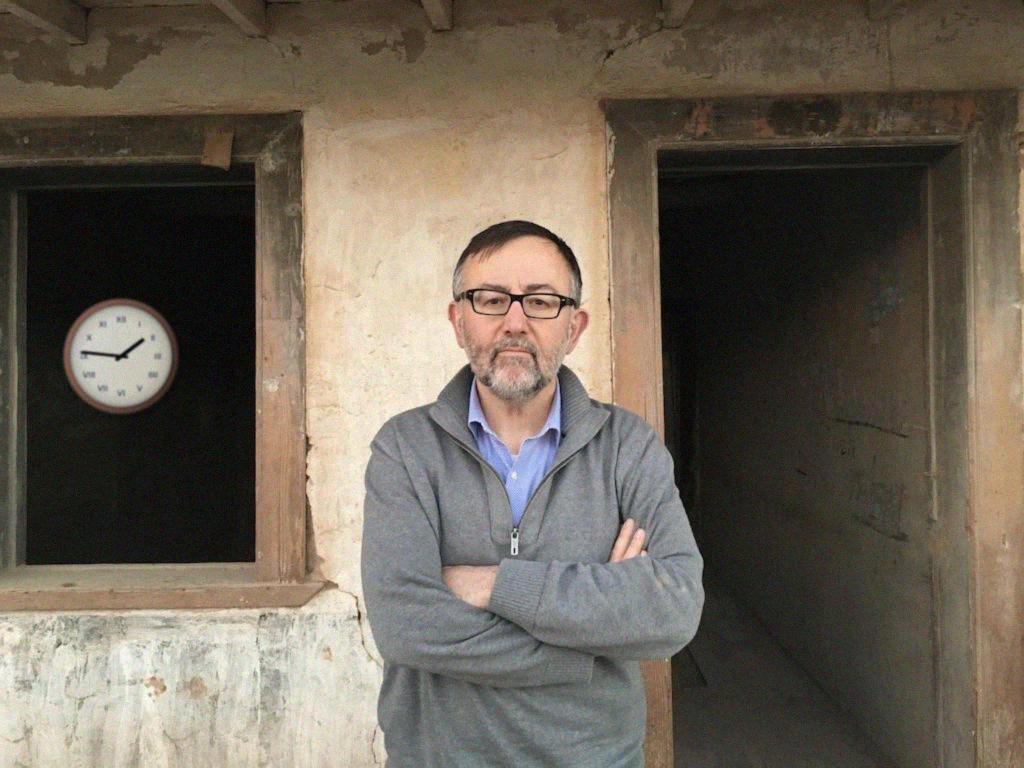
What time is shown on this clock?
1:46
